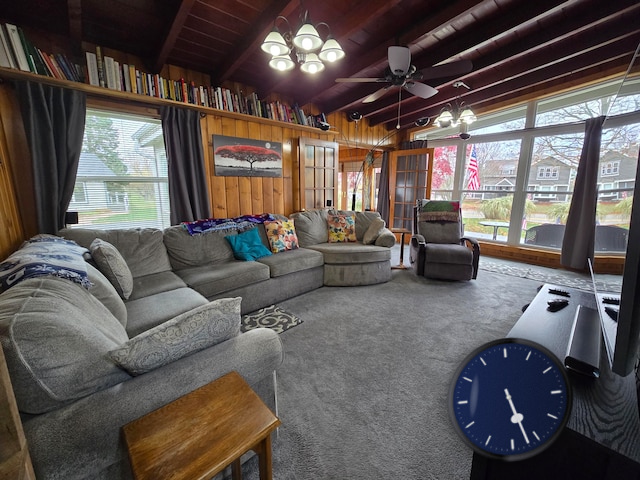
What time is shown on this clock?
5:27
